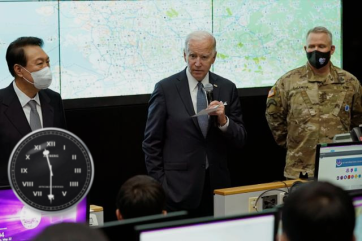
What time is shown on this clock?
11:30
